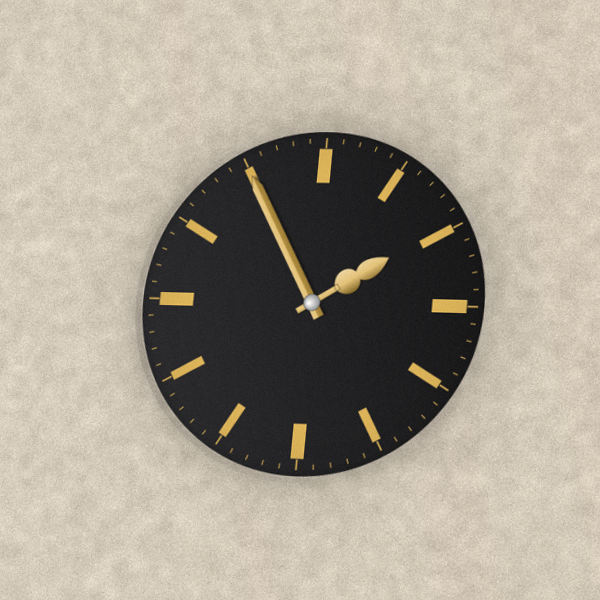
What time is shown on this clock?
1:55
